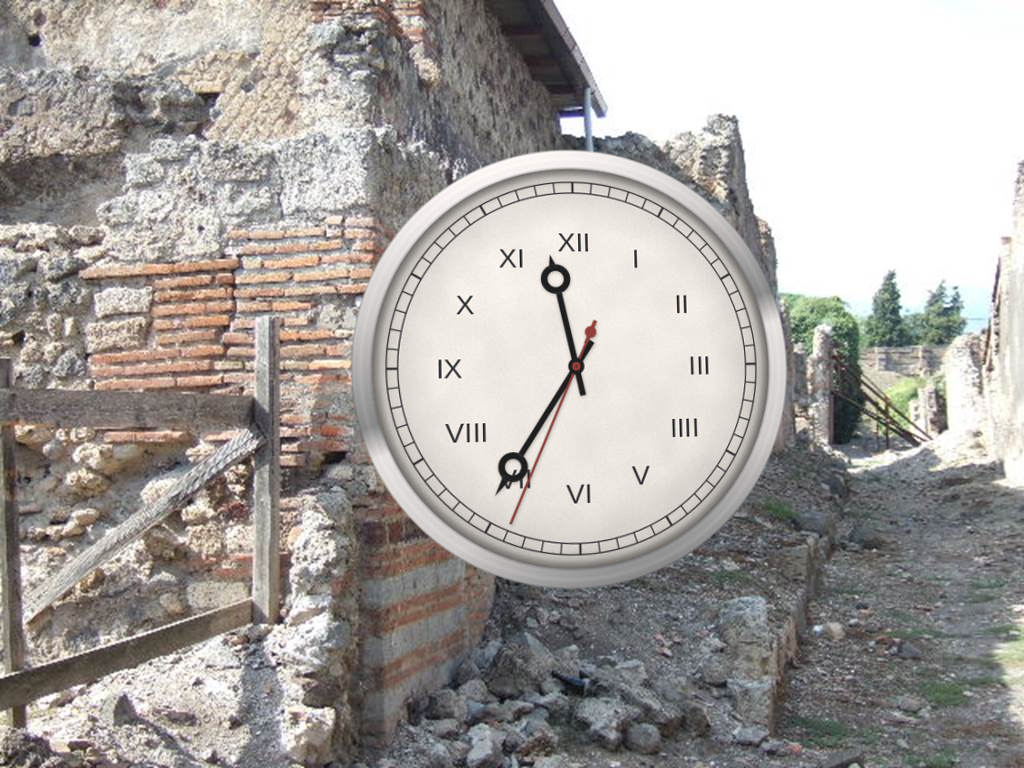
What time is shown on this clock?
11:35:34
